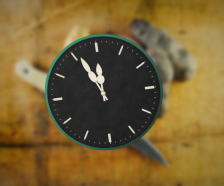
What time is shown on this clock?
11:56
